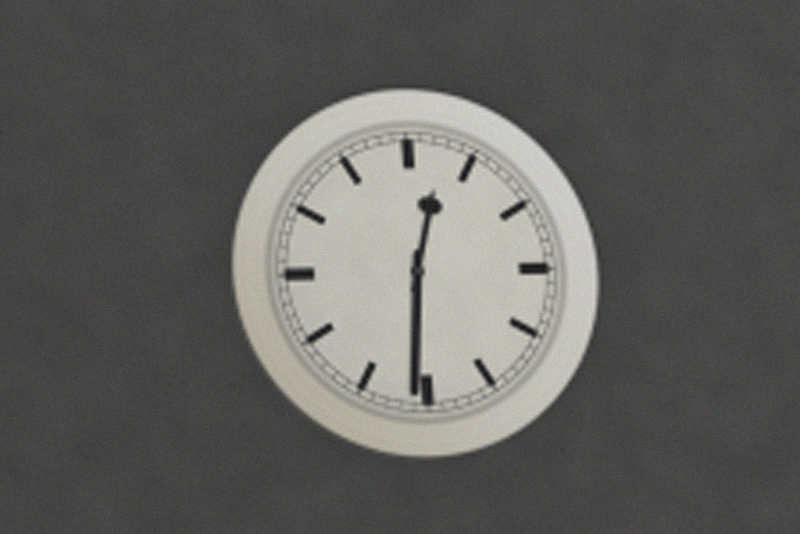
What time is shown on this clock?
12:31
